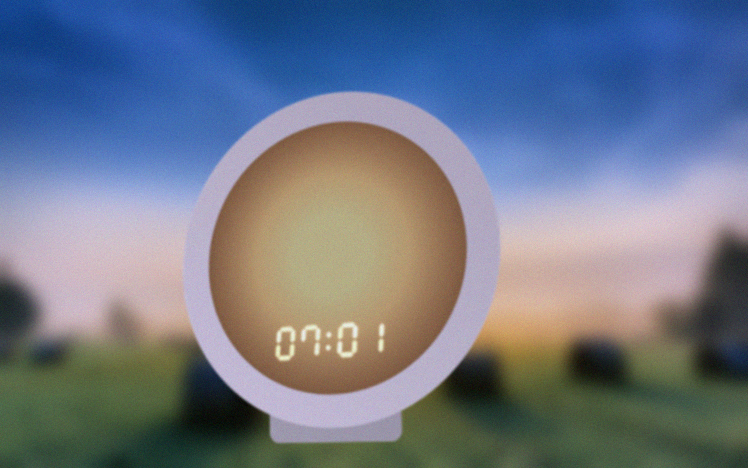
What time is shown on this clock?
7:01
